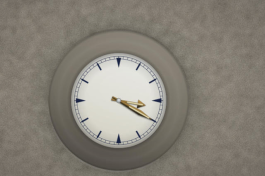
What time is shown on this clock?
3:20
